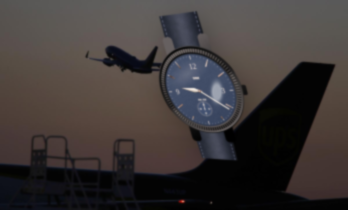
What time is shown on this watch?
9:21
